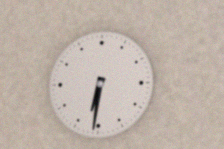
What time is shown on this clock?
6:31
